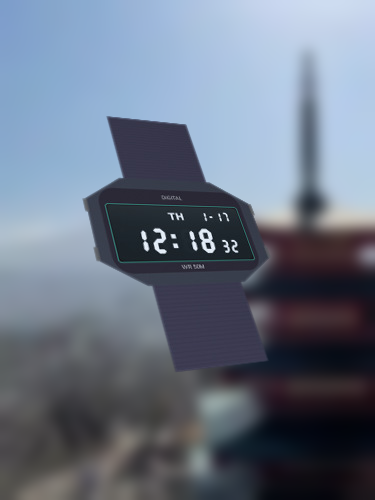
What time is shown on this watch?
12:18:32
